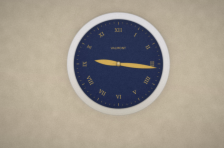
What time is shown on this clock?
9:16
